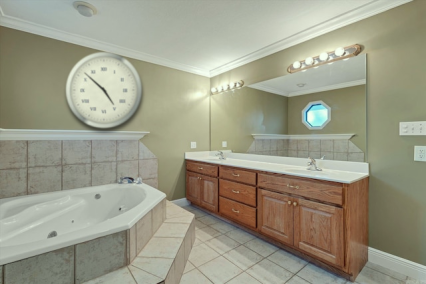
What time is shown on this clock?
4:52
